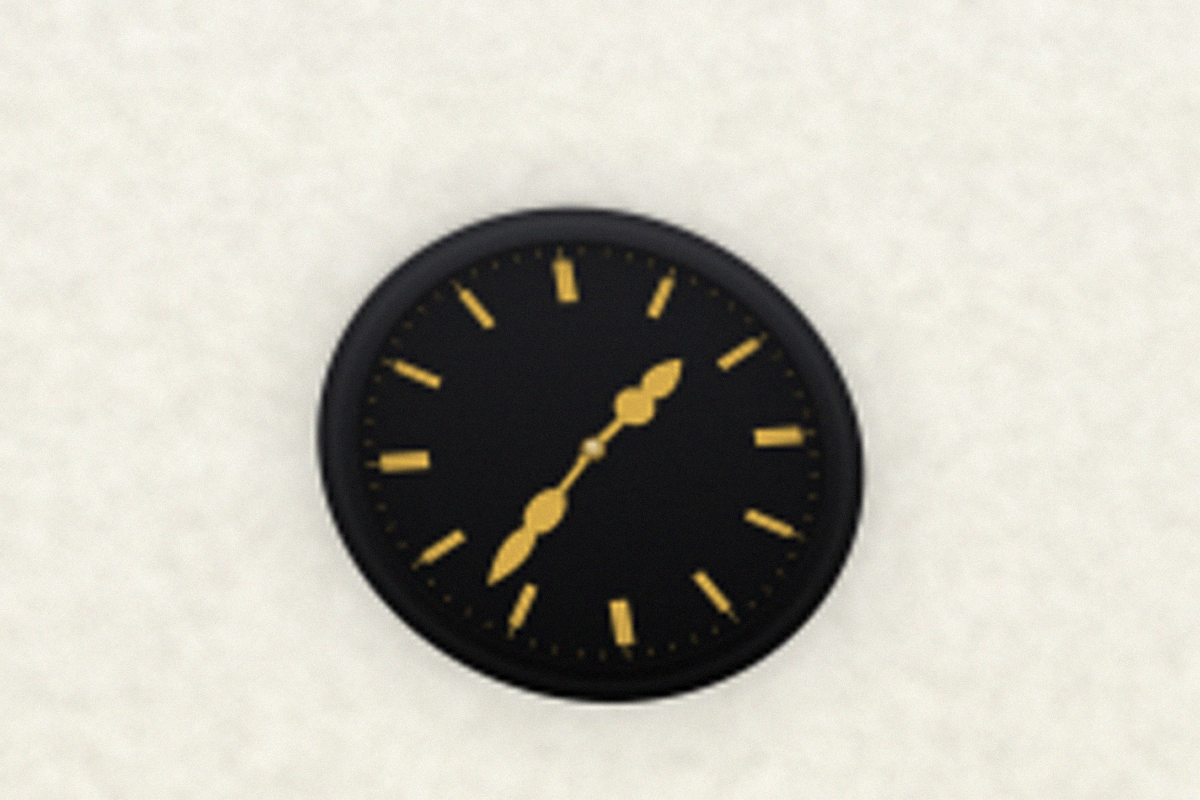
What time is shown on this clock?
1:37
